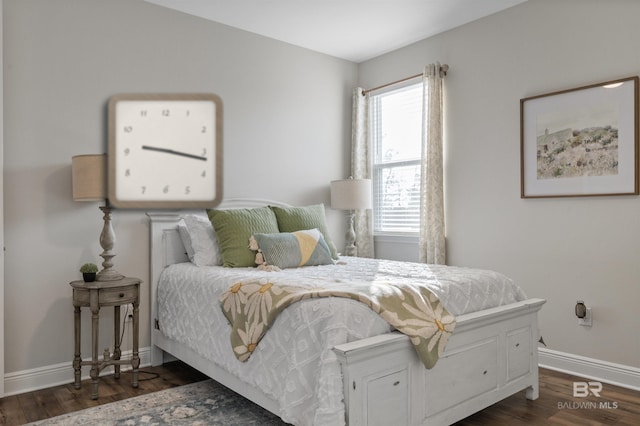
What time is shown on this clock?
9:17
